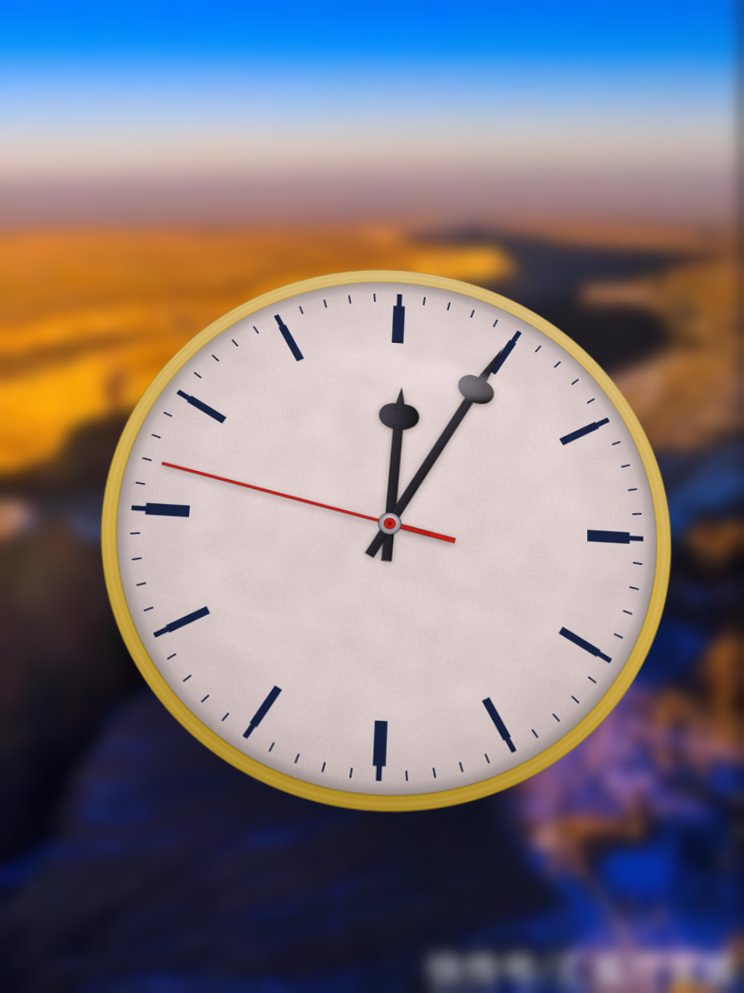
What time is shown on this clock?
12:04:47
